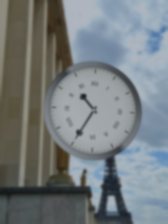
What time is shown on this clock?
10:35
